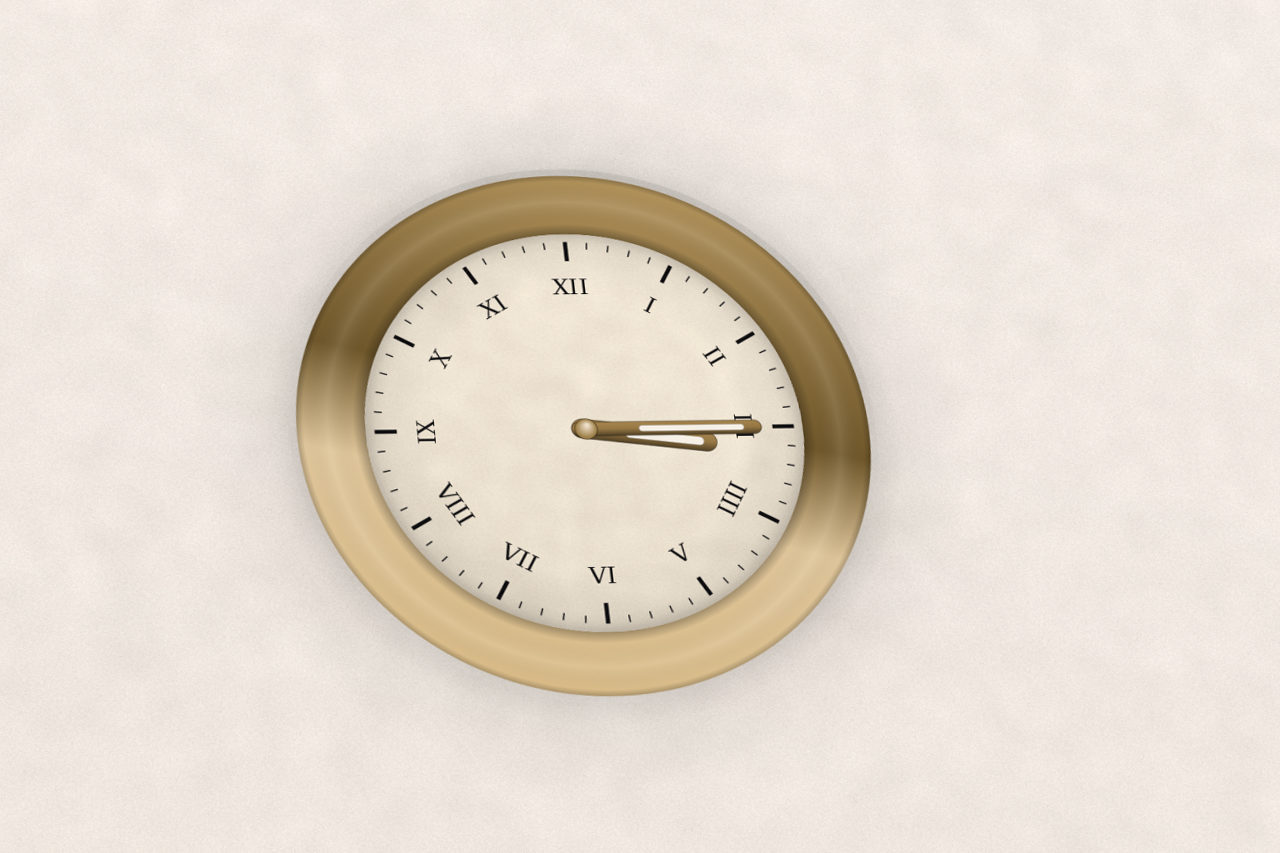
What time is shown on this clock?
3:15
